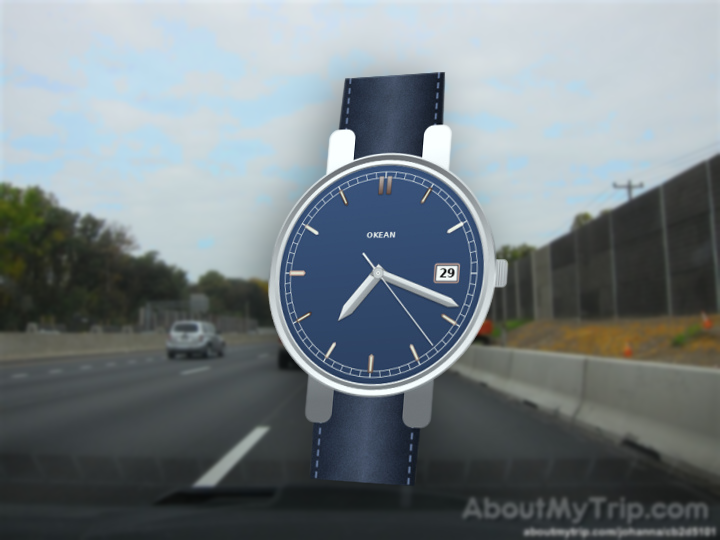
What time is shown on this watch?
7:18:23
